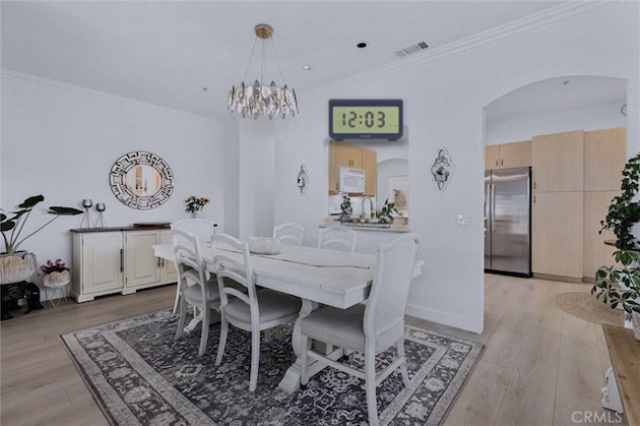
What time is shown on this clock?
12:03
